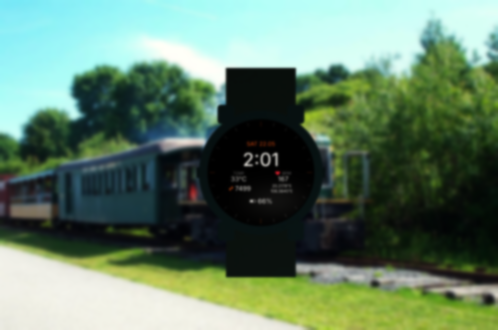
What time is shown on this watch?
2:01
